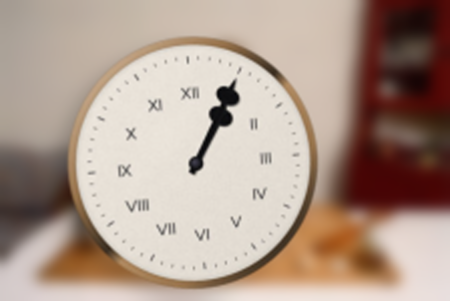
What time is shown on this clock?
1:05
